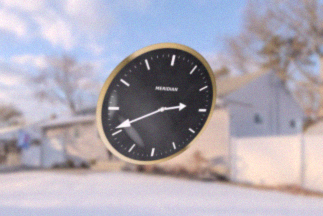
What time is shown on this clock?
2:41
